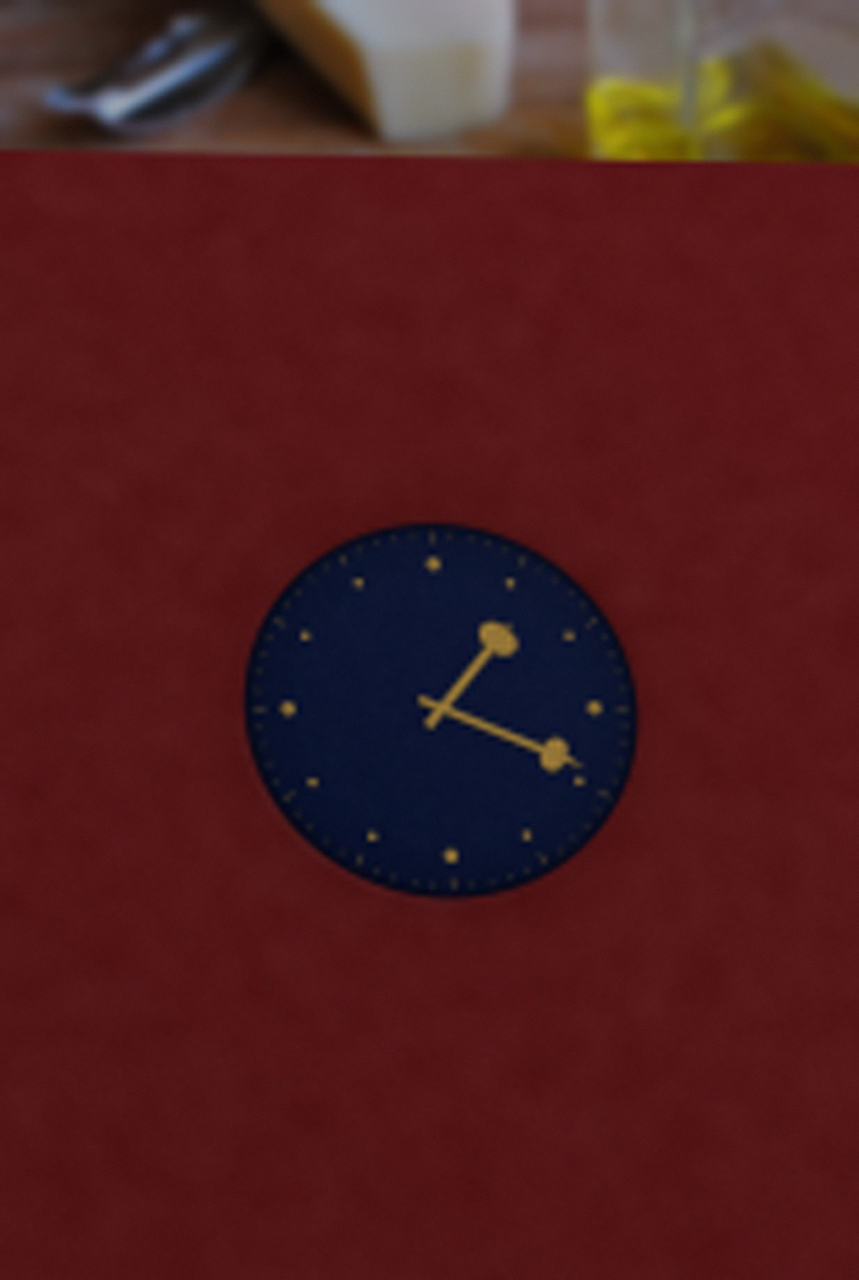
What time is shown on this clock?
1:19
